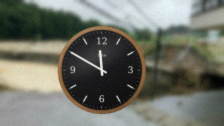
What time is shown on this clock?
11:50
